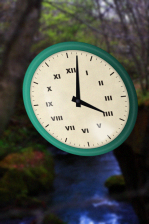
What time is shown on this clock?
4:02
